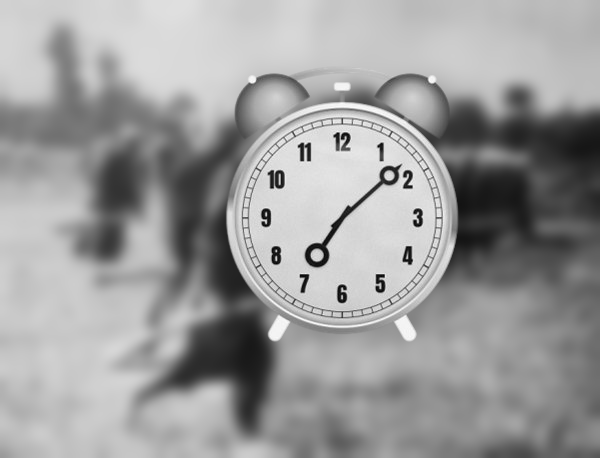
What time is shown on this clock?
7:08
